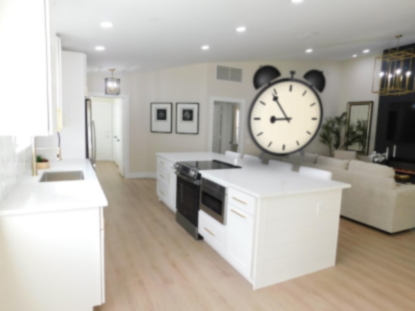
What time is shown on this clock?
8:54
